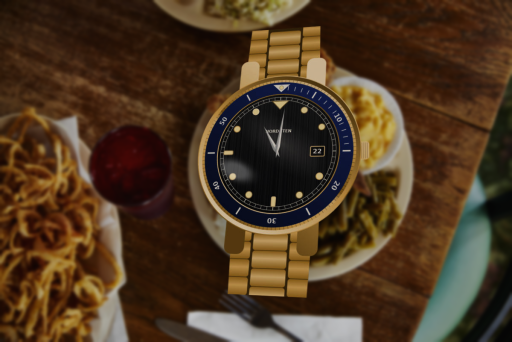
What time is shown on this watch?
11:01
